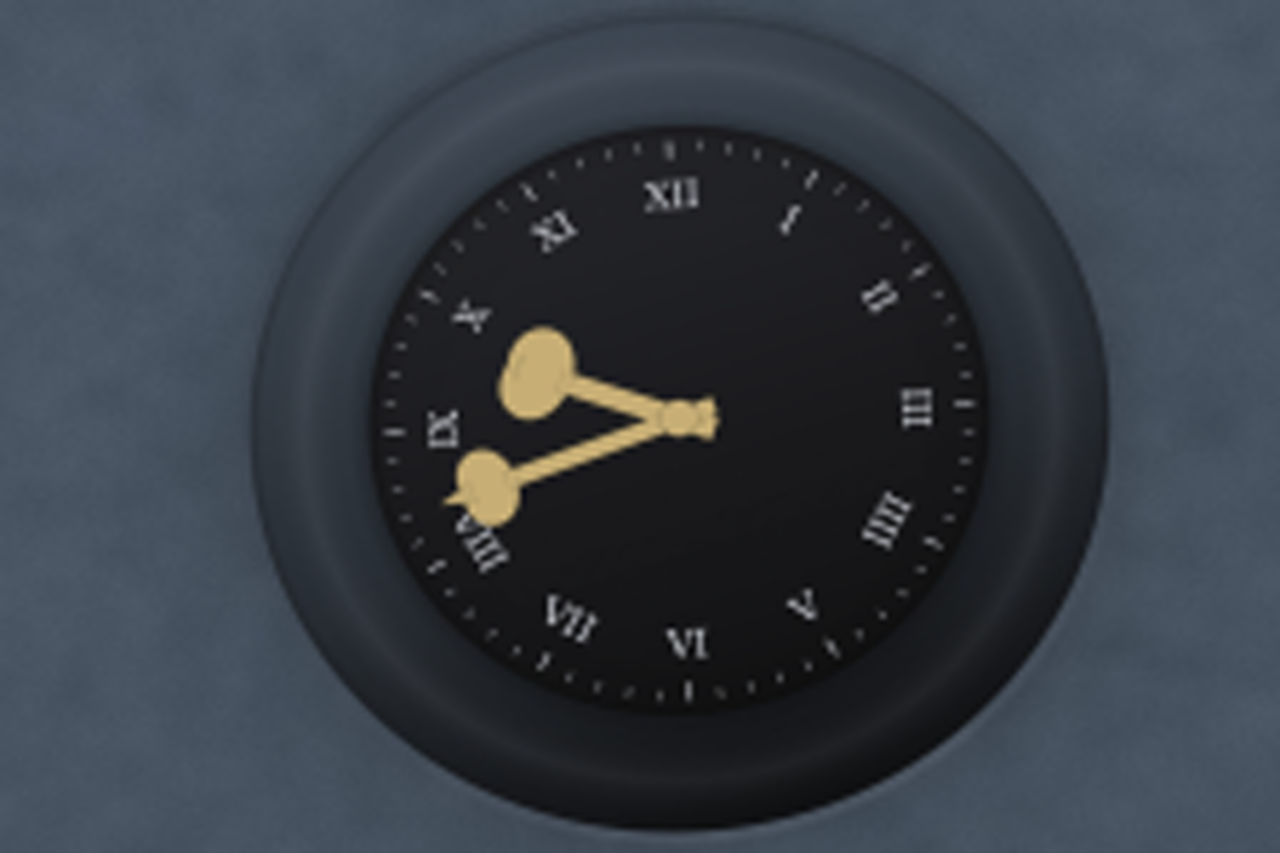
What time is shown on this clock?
9:42
